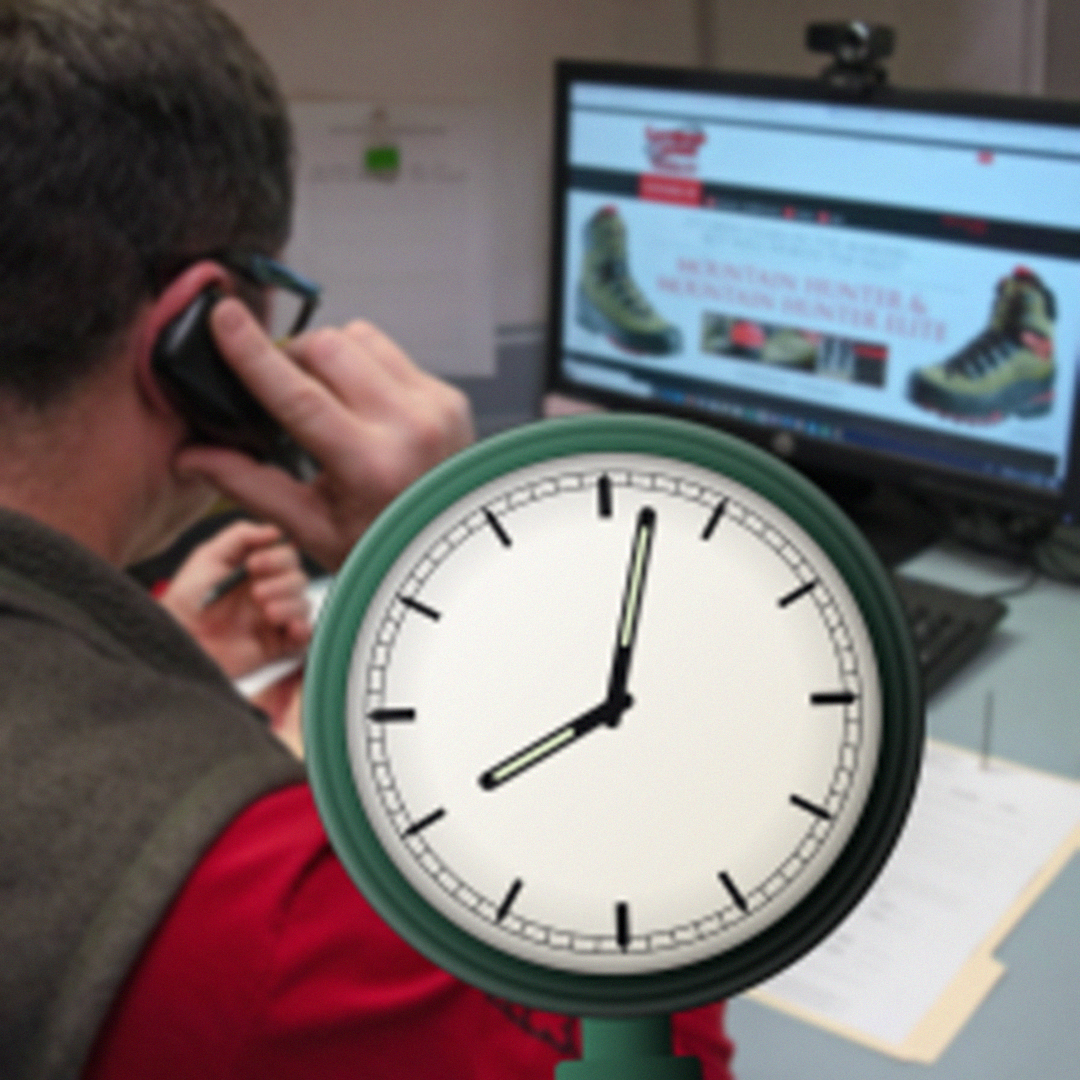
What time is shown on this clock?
8:02
